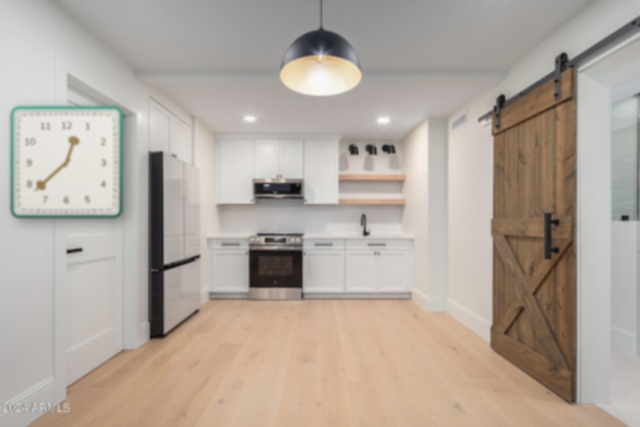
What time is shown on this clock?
12:38
